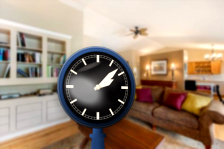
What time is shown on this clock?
2:08
